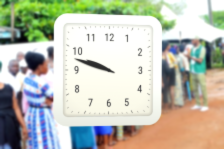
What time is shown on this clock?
9:48
